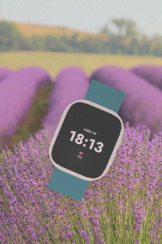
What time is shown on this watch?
18:13
